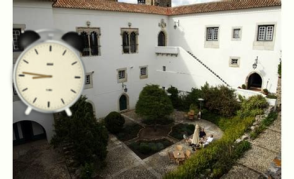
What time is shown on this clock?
8:46
